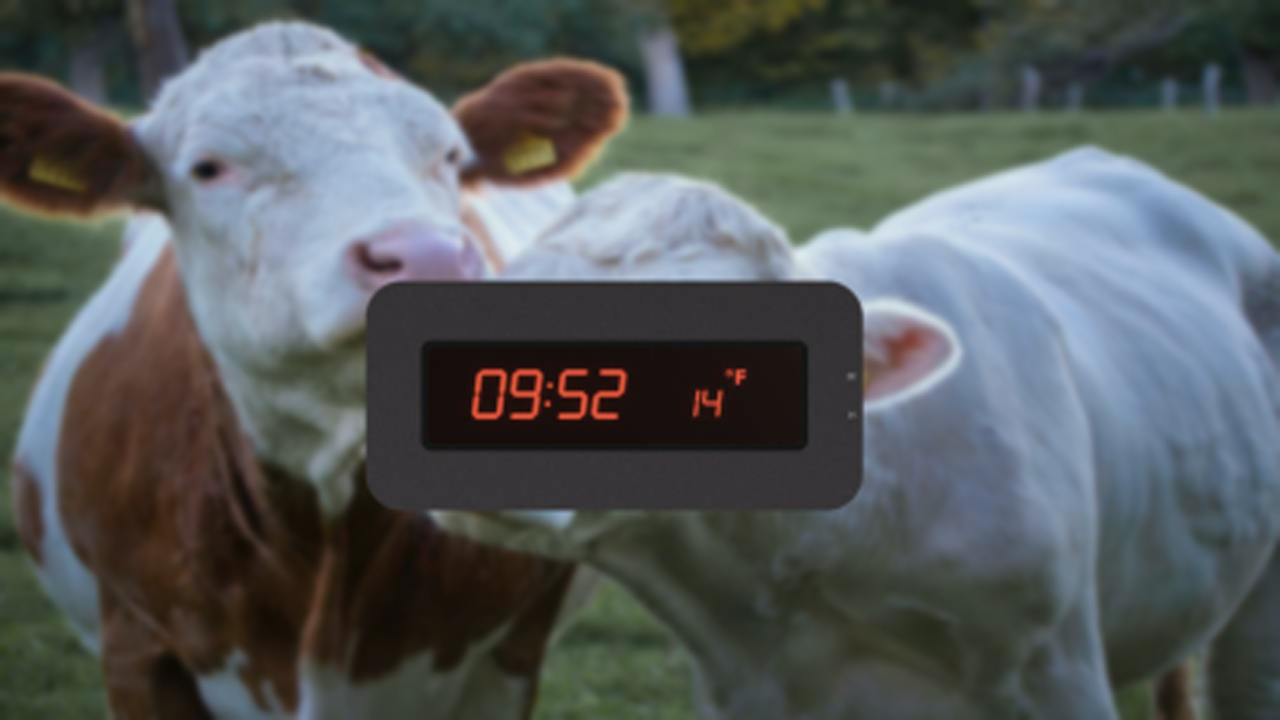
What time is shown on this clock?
9:52
